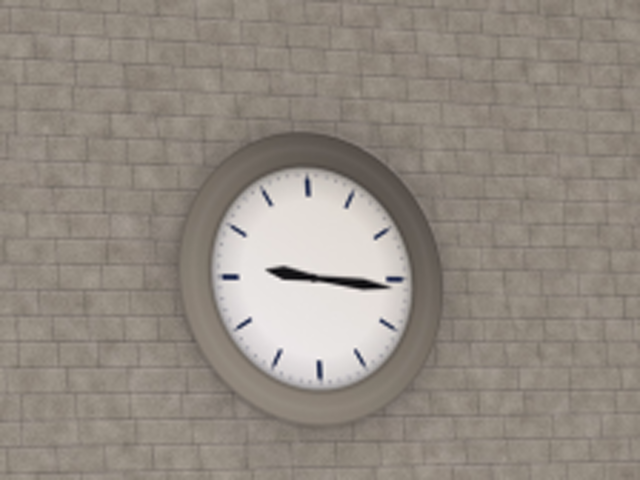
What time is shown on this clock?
9:16
